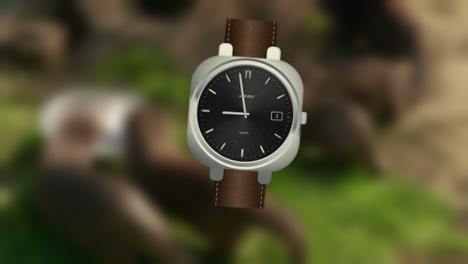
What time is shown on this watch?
8:58
